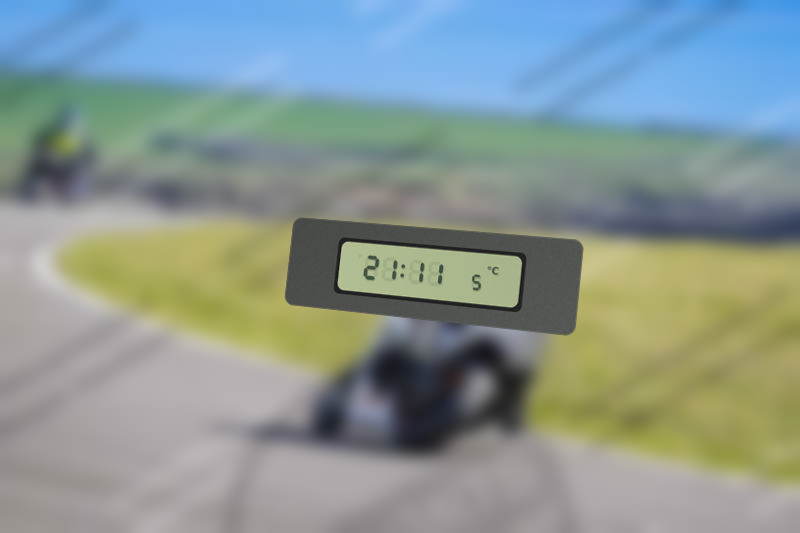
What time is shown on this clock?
21:11
